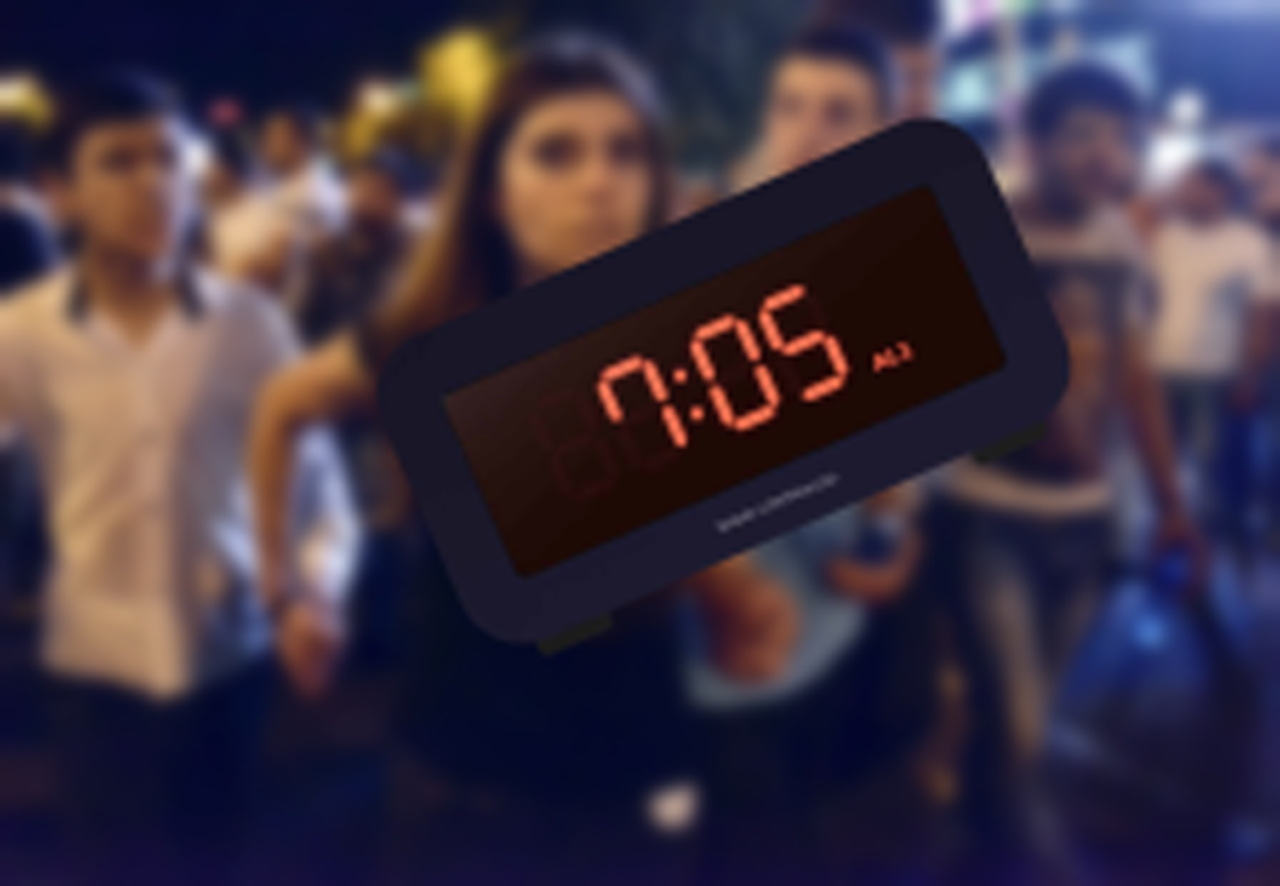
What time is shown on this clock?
7:05
